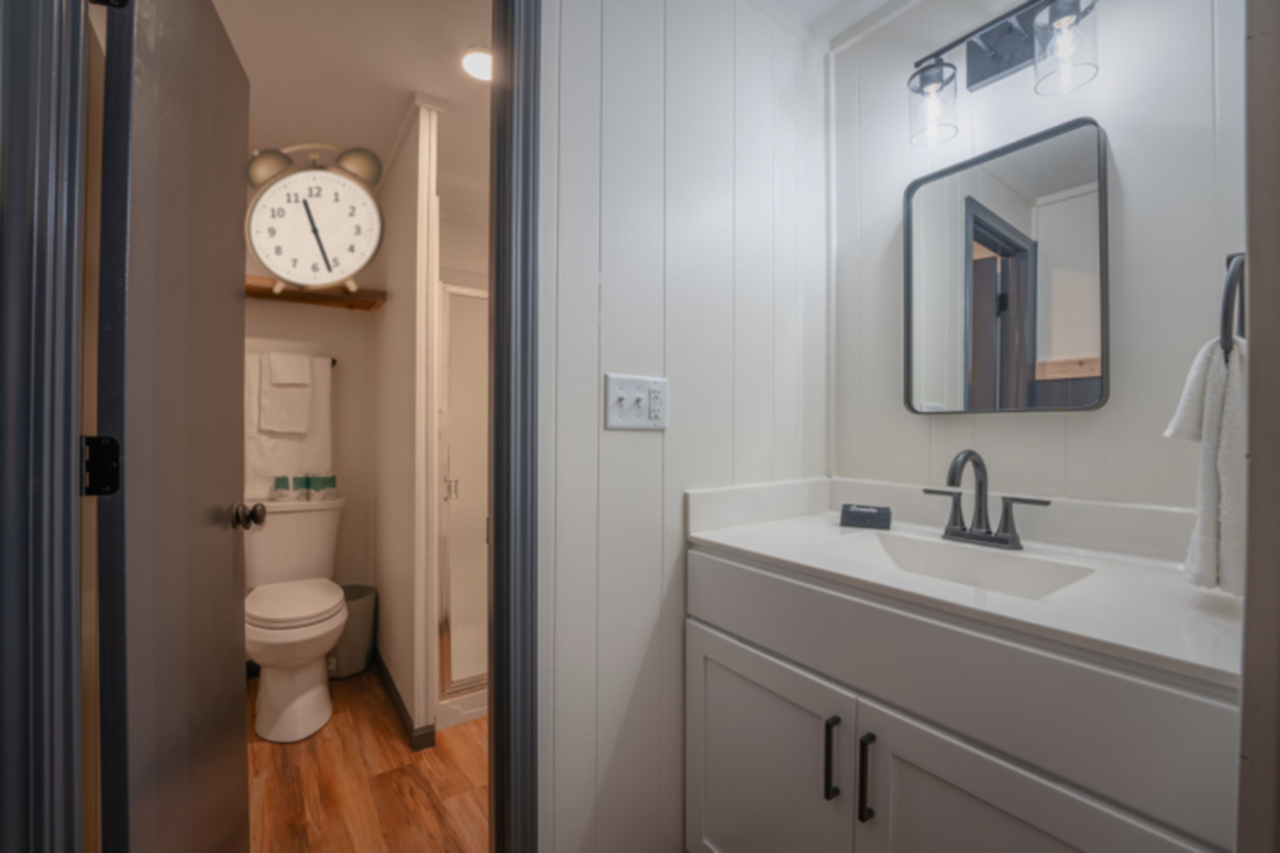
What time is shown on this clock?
11:27
